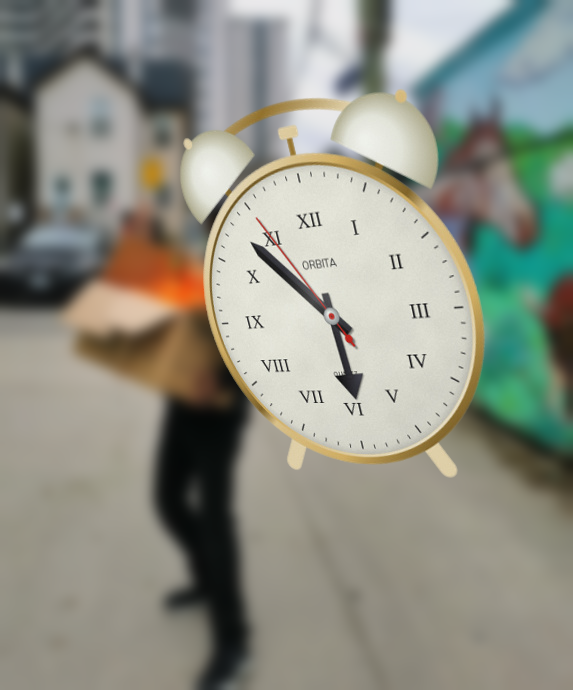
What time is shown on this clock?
5:52:55
